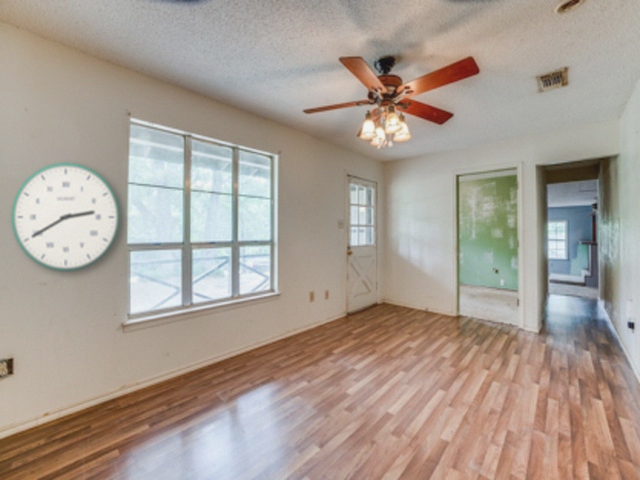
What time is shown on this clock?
2:40
